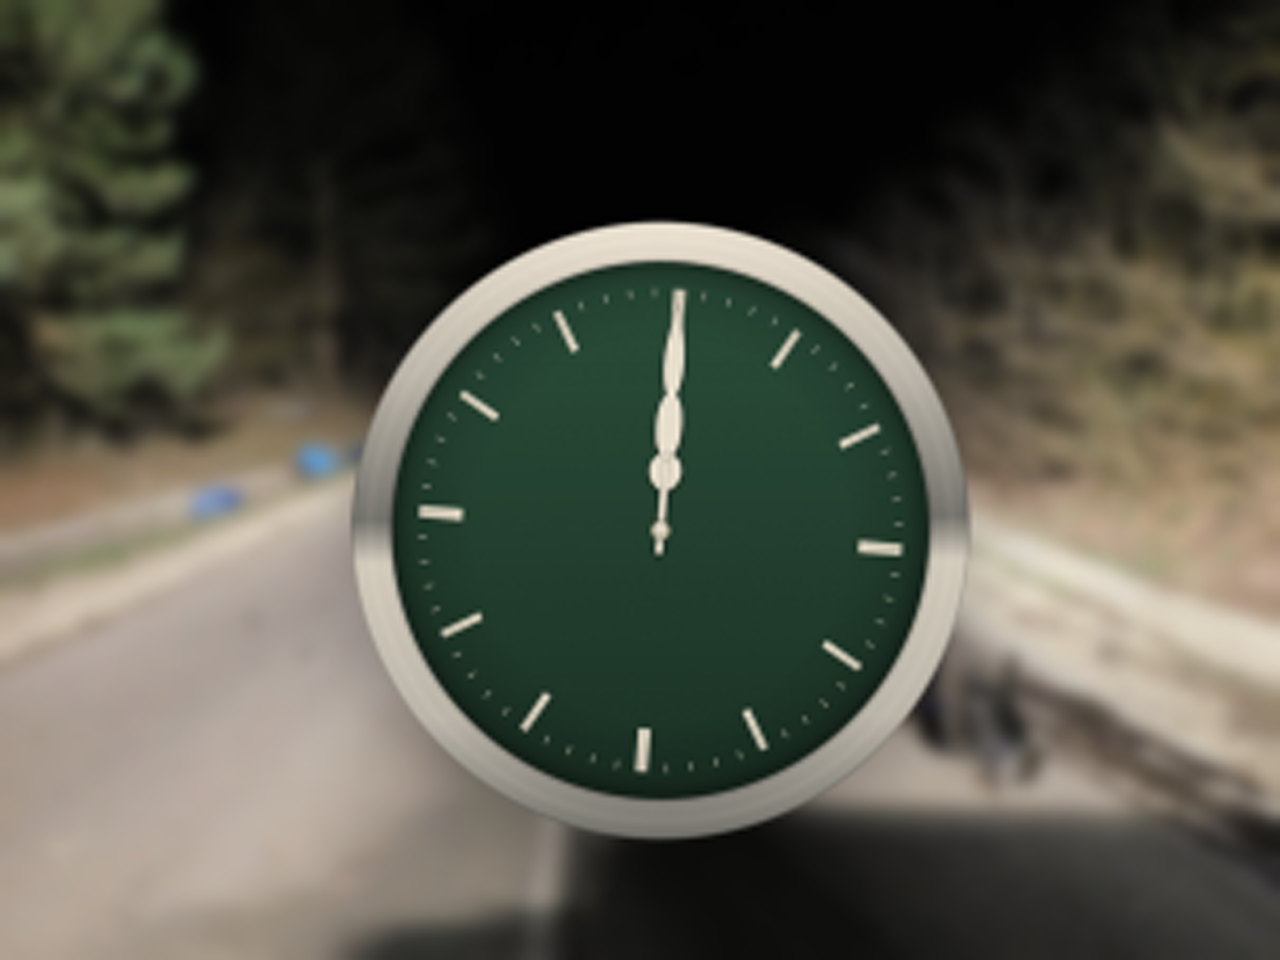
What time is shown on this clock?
12:00
